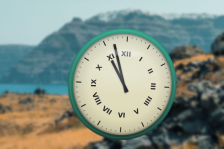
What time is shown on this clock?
10:57
